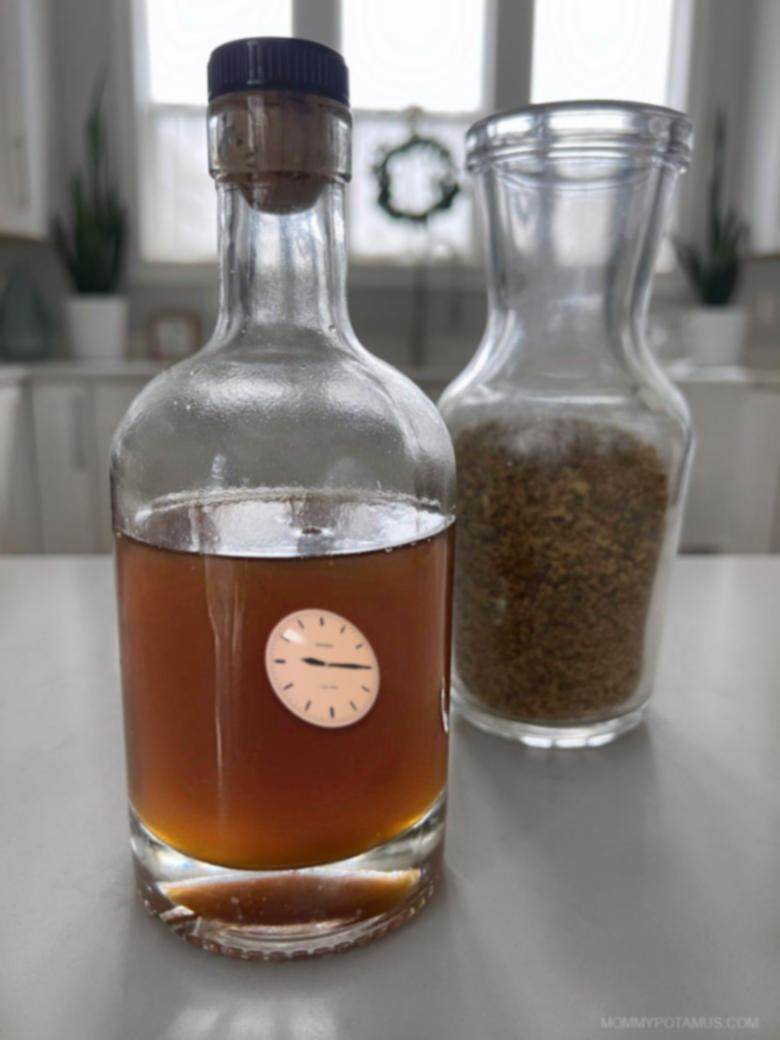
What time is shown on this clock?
9:15
